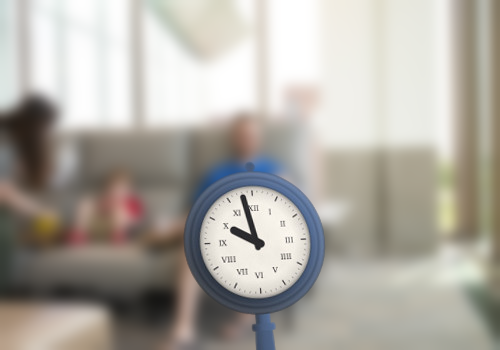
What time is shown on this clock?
9:58
